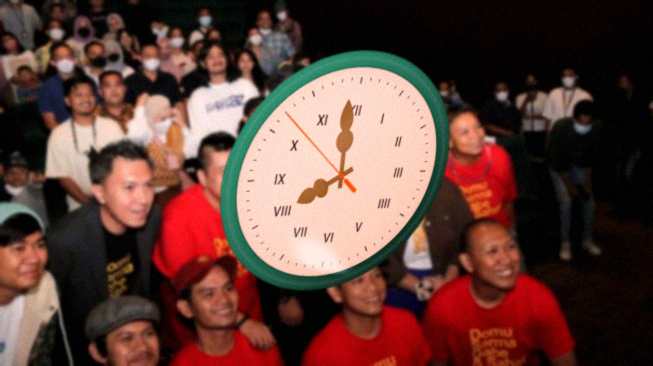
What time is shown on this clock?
7:58:52
